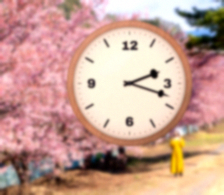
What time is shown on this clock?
2:18
